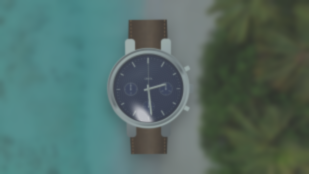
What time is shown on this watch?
2:29
